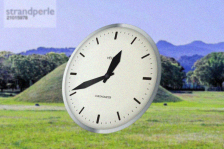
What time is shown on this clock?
12:41
